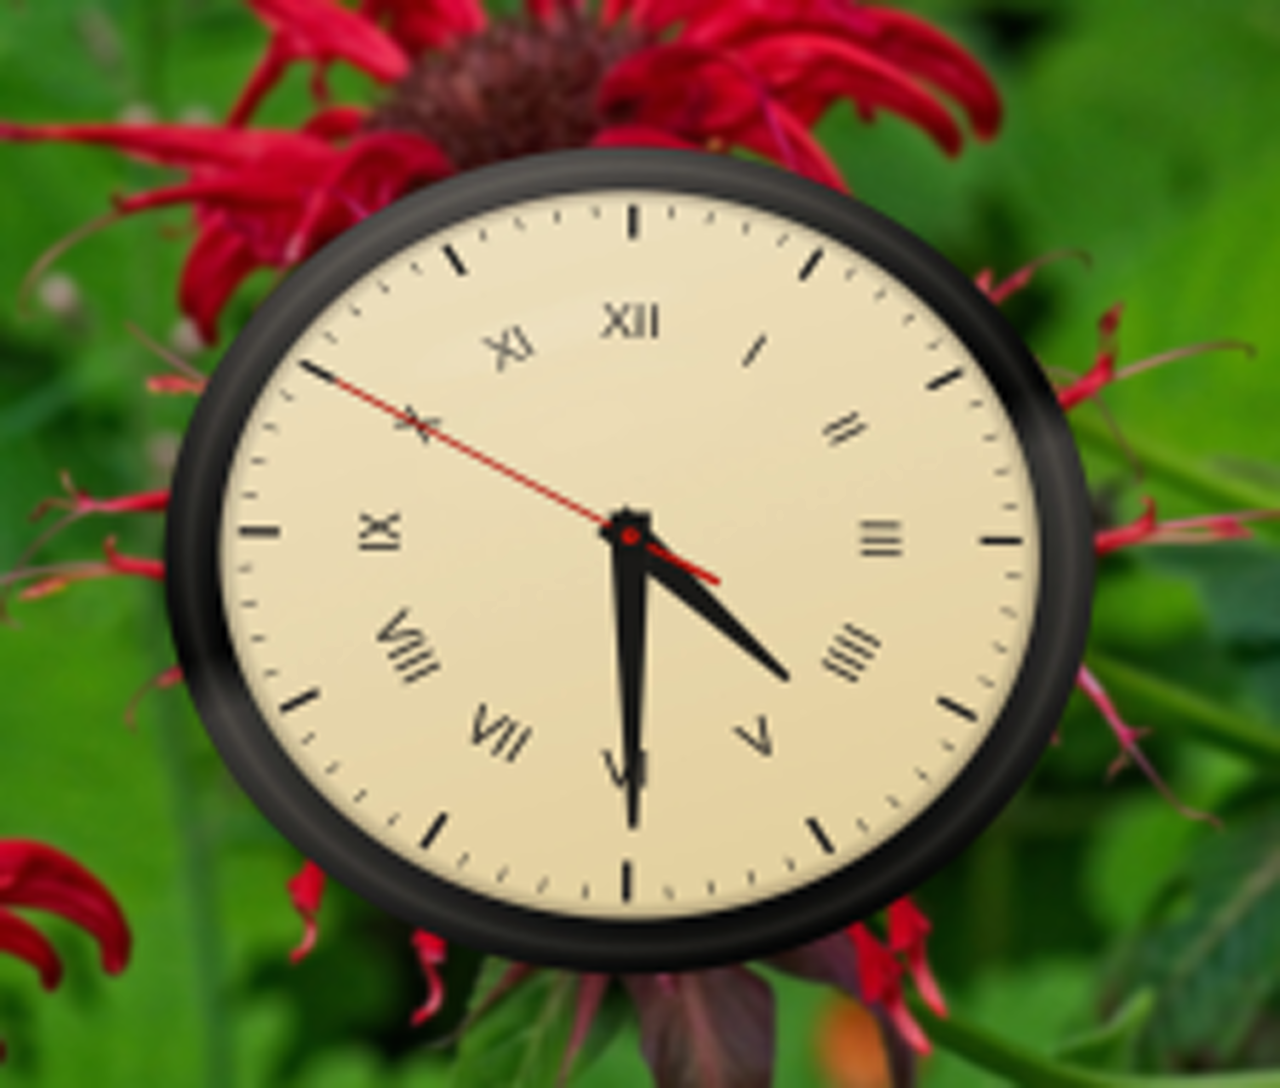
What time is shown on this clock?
4:29:50
